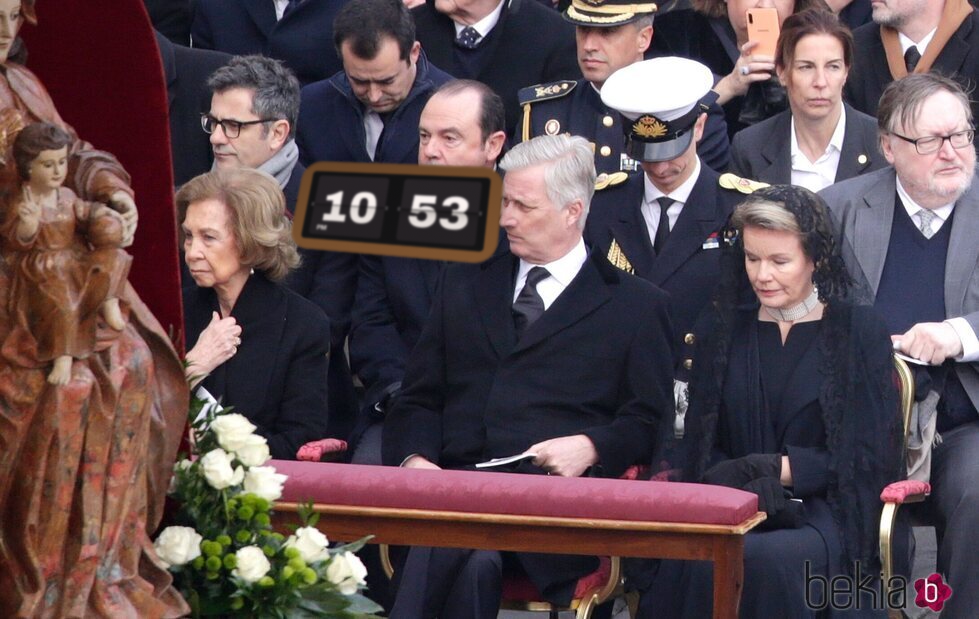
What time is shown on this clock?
10:53
